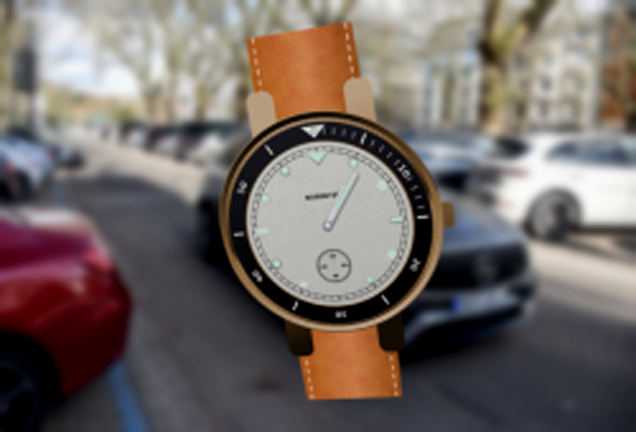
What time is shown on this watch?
1:06
